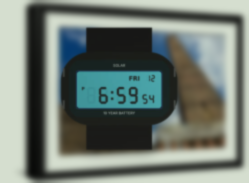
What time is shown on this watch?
6:59:54
